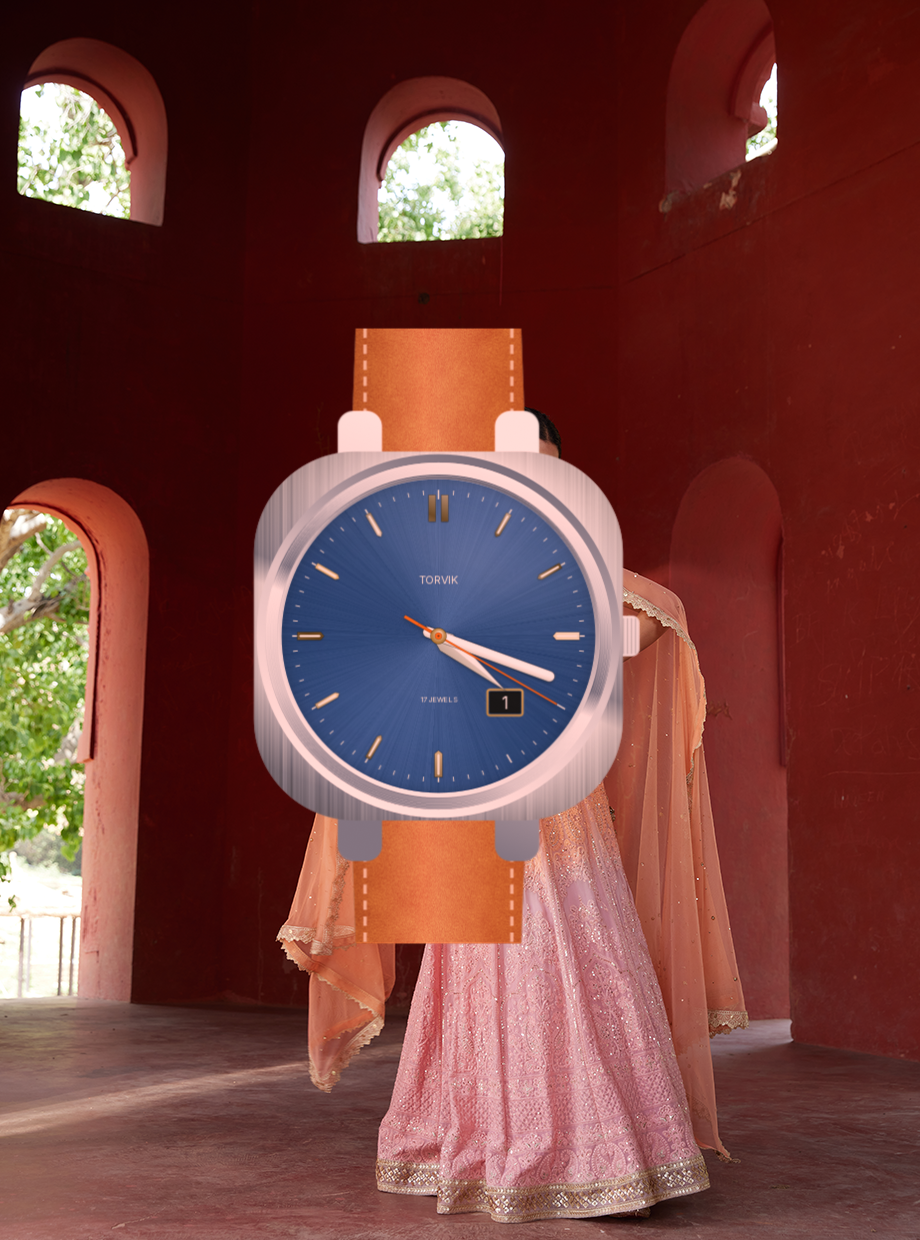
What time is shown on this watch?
4:18:20
